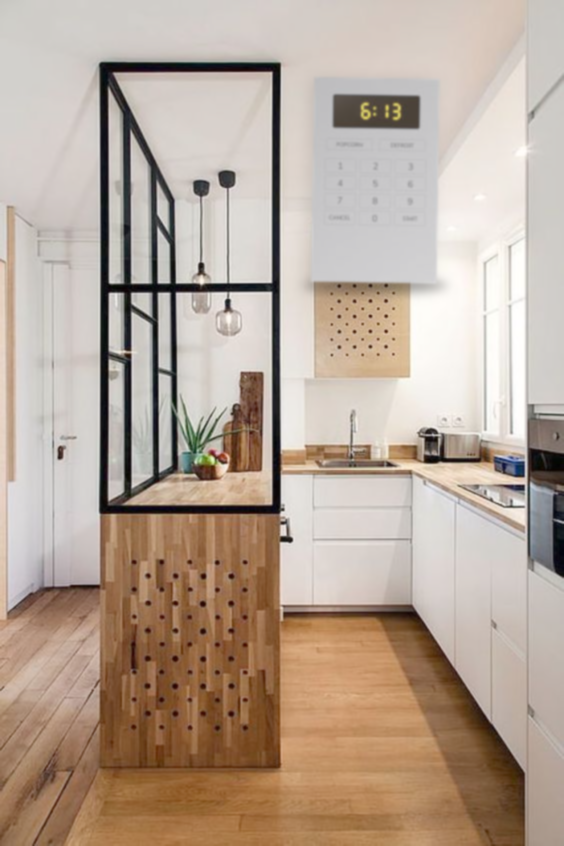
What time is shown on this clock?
6:13
